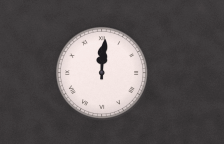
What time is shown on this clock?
12:01
